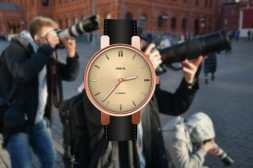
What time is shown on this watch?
2:37
